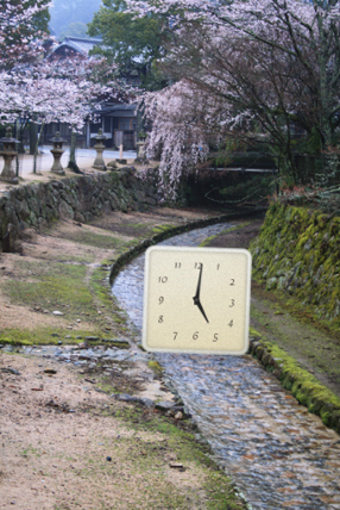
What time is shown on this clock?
5:01
